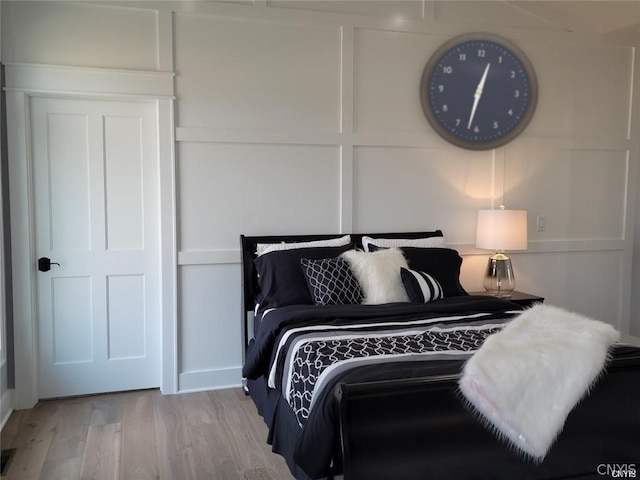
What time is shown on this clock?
12:32
